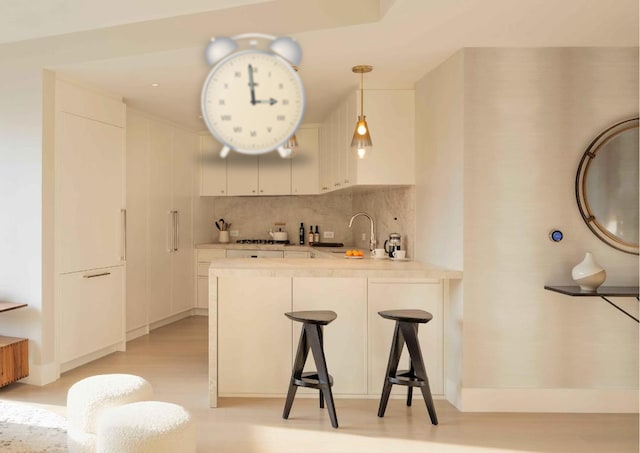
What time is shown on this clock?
2:59
